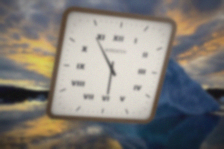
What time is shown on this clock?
5:54
